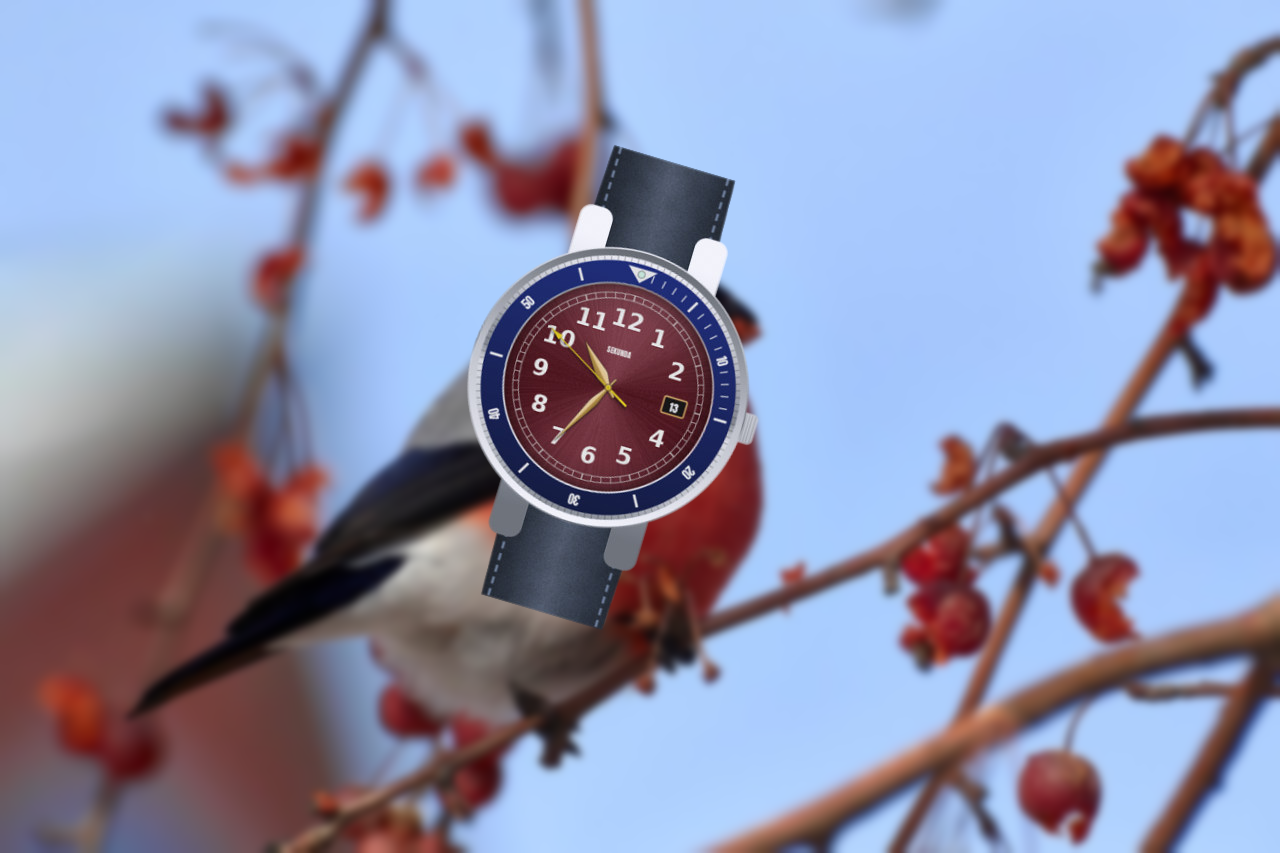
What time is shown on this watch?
10:34:50
